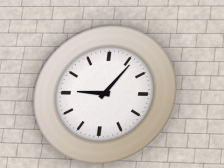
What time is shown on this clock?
9:06
